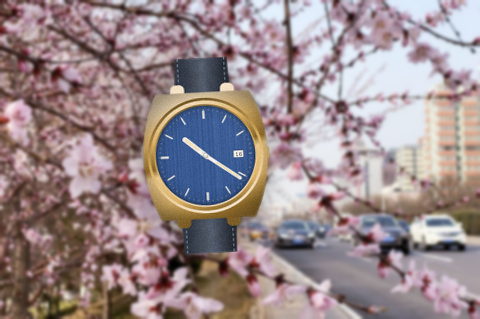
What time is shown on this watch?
10:21
